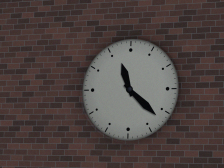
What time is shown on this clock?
11:22
